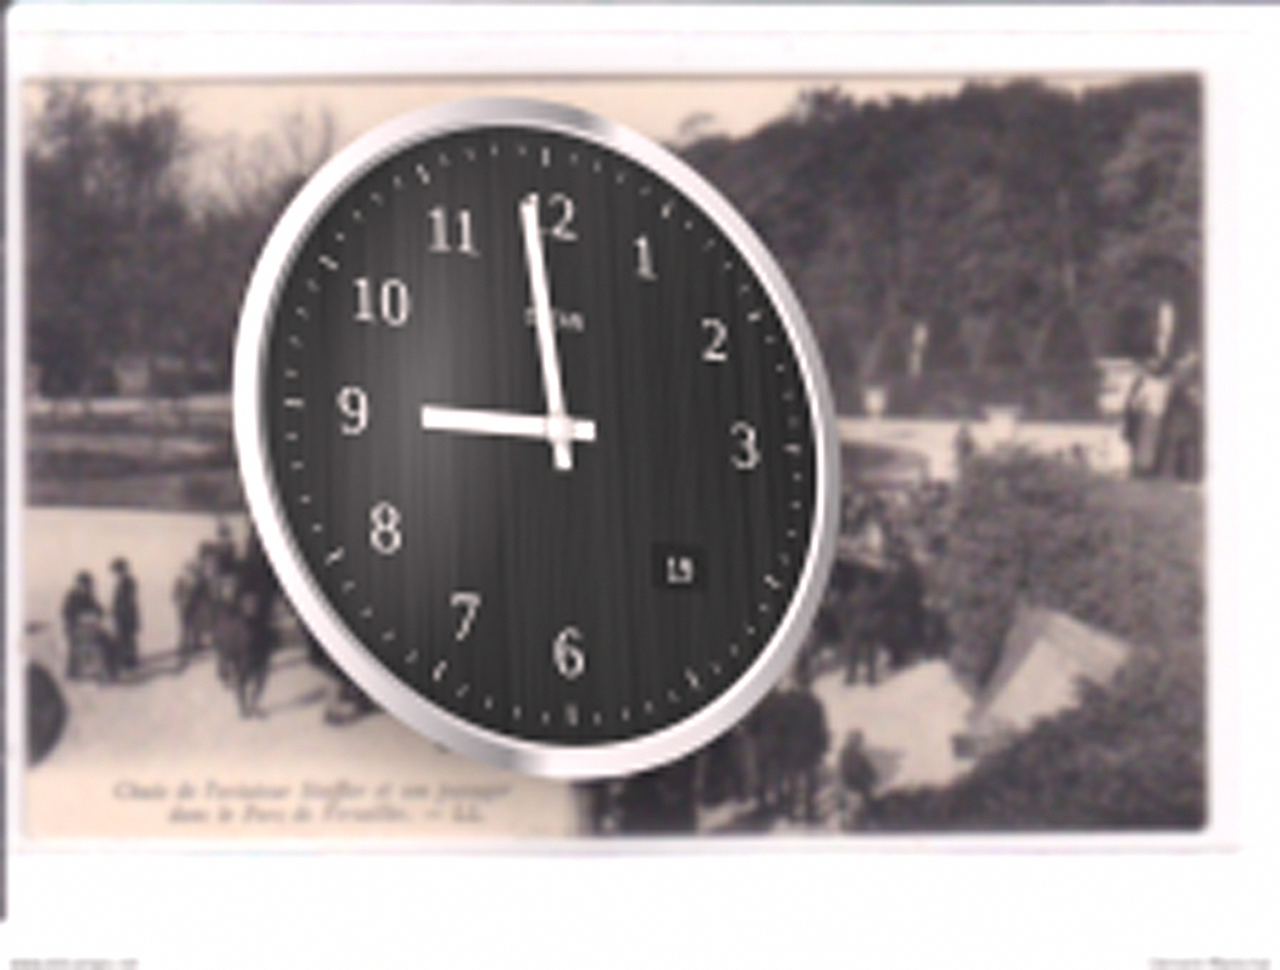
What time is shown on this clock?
8:59
